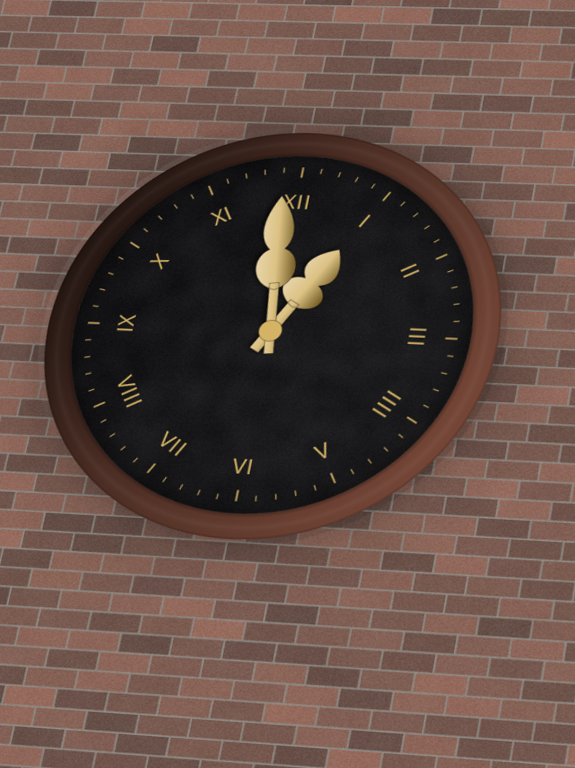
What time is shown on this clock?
12:59
